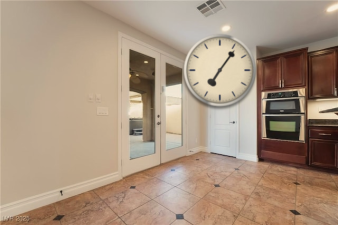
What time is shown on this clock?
7:06
